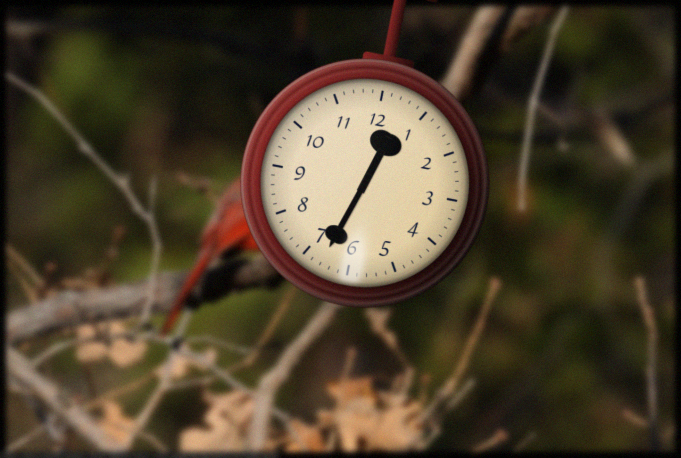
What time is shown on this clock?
12:33
